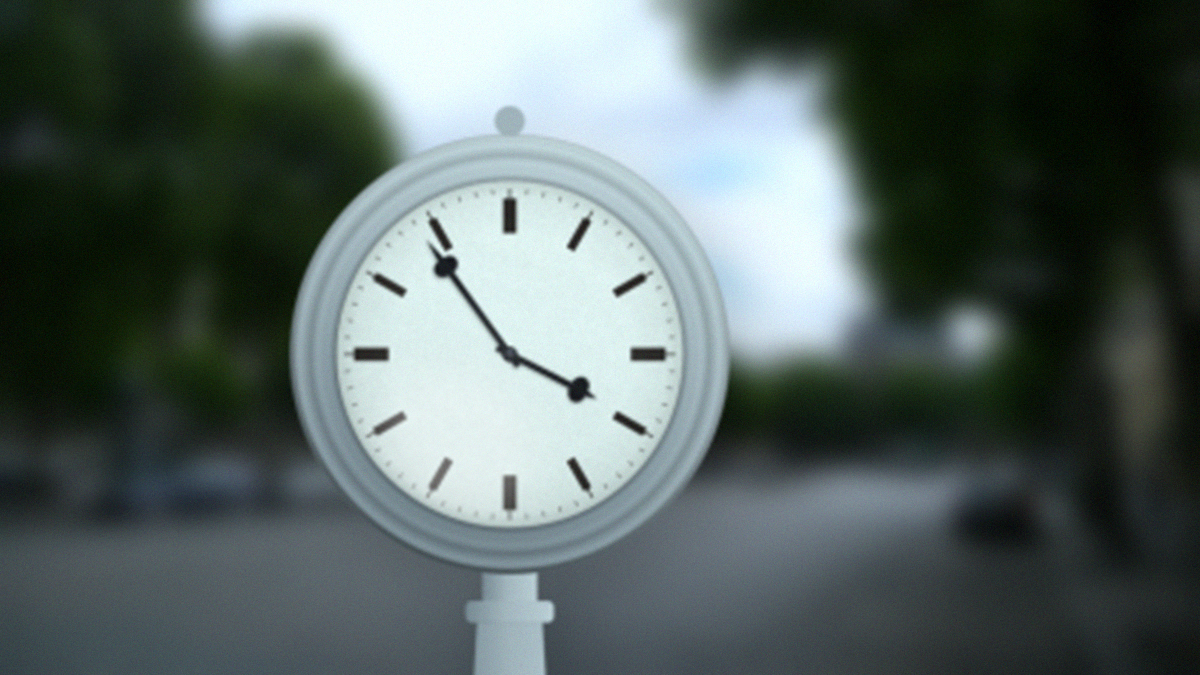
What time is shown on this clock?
3:54
